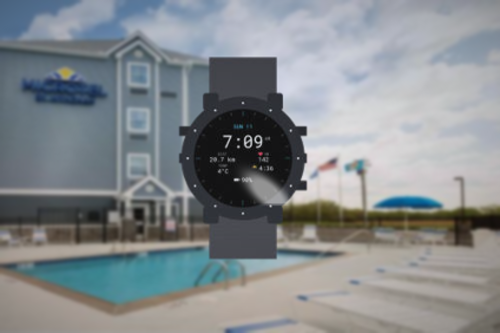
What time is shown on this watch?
7:09
